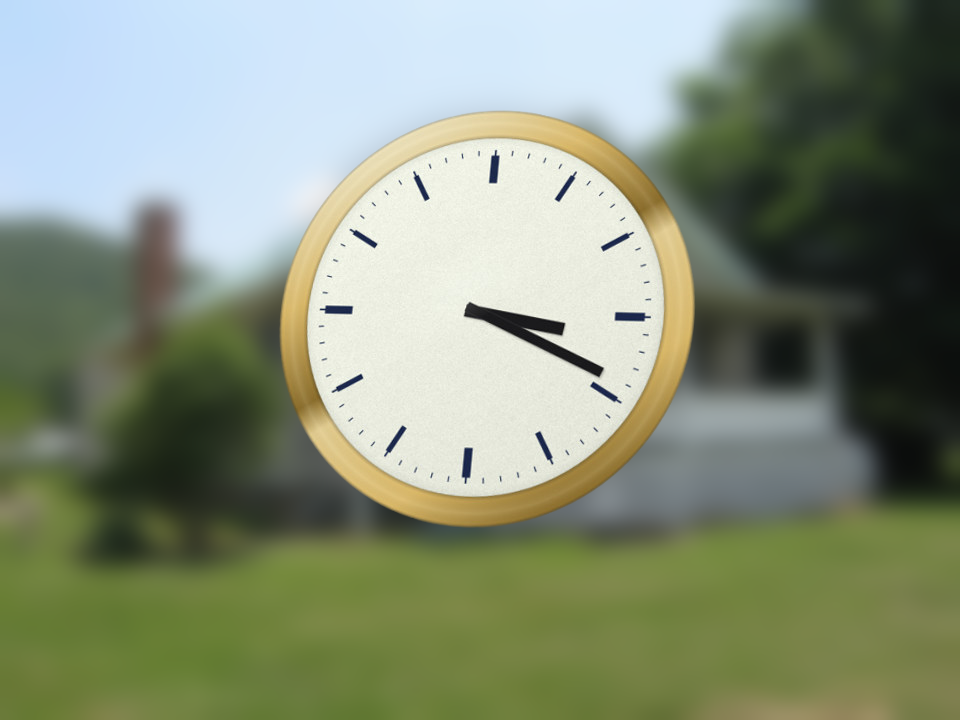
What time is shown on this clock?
3:19
